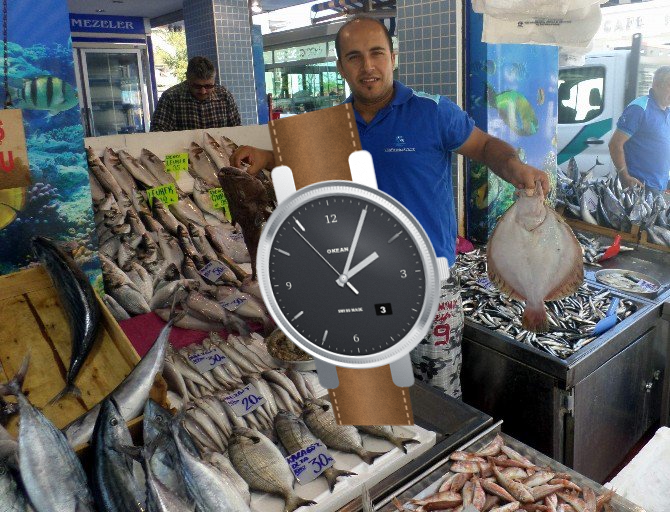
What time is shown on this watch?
2:04:54
